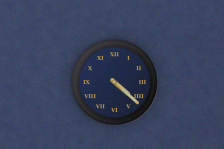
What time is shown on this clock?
4:22
